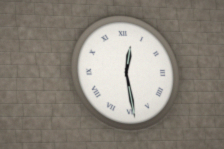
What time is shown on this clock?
12:29
